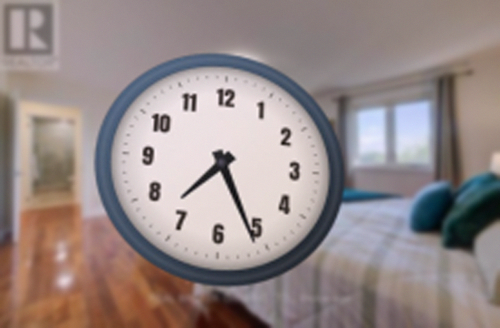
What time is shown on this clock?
7:26
